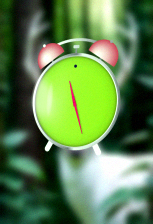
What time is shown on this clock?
11:27
